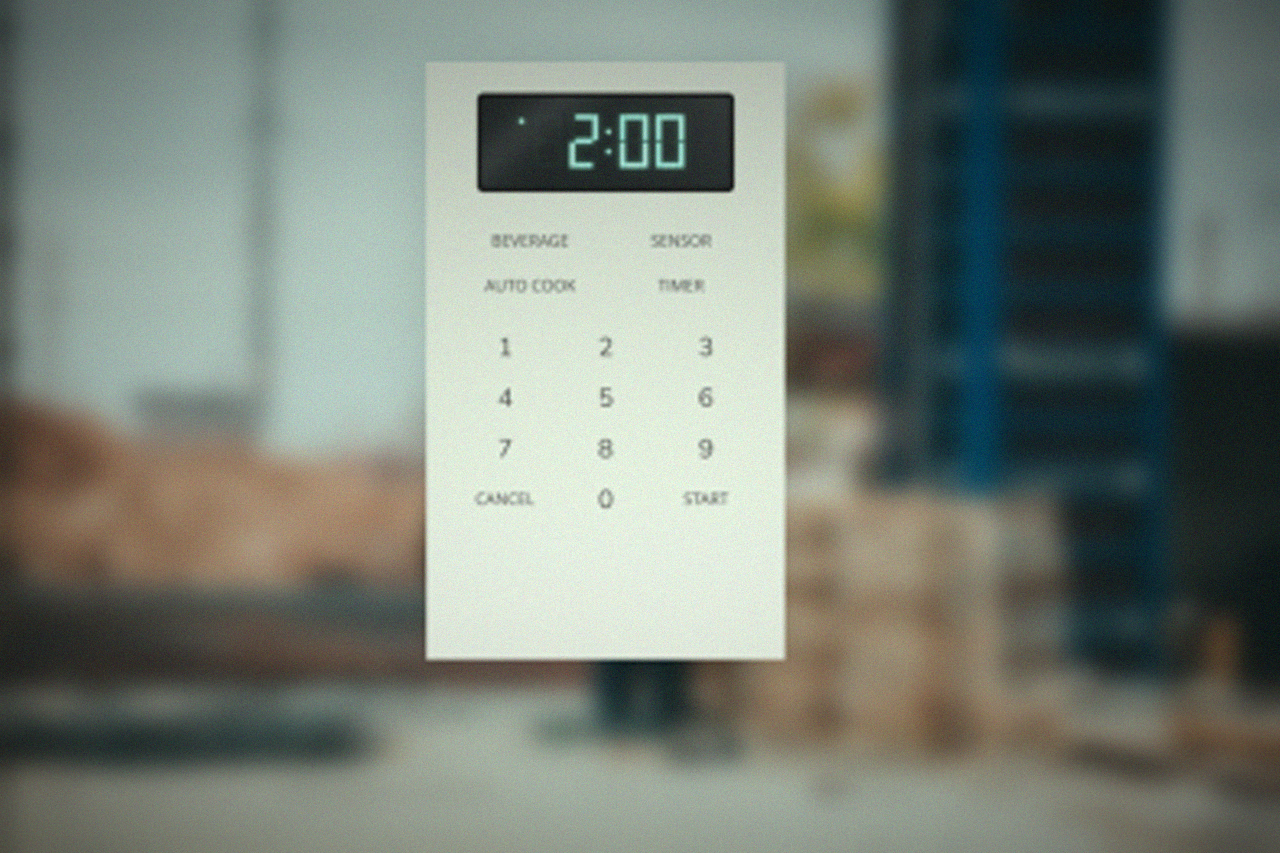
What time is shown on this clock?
2:00
